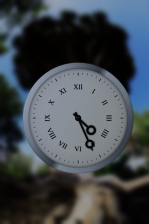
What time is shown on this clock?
4:26
